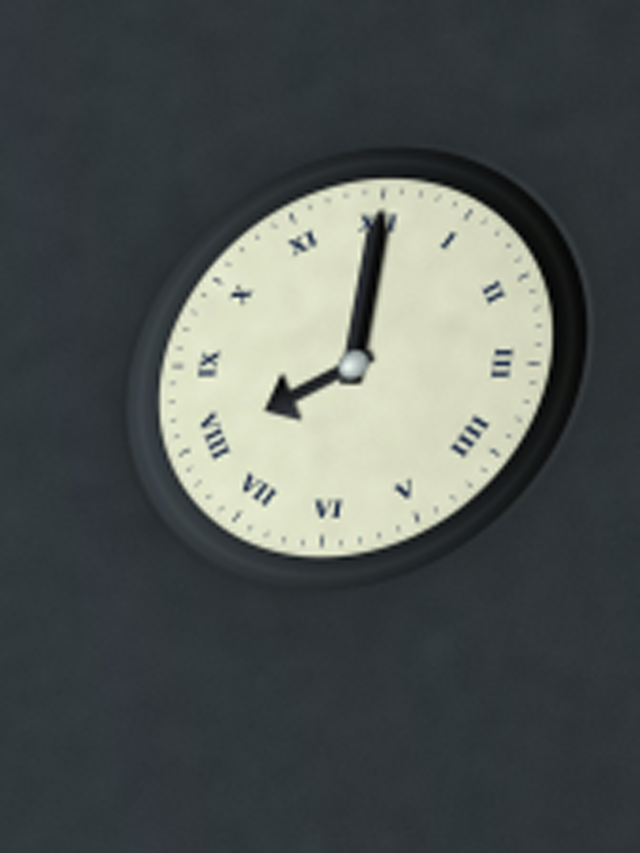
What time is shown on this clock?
8:00
